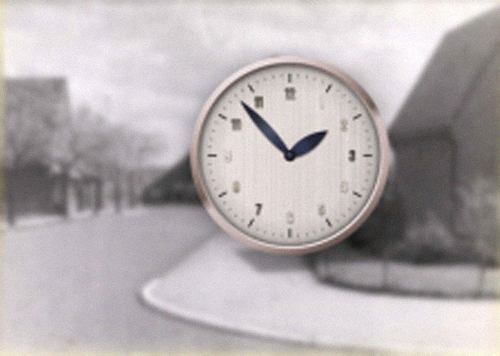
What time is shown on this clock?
1:53
